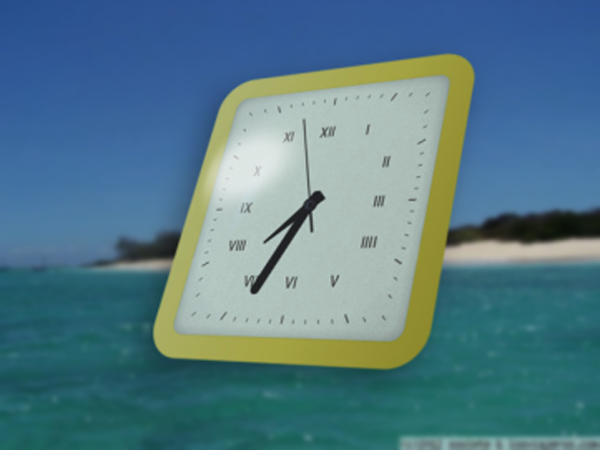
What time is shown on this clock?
7:33:57
